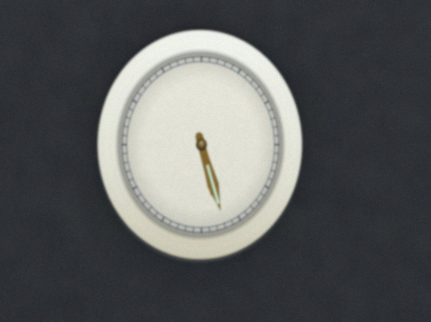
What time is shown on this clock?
5:27
